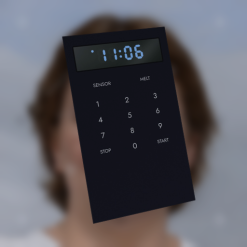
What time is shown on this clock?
11:06
